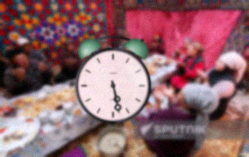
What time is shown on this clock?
5:28
